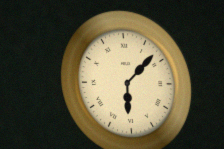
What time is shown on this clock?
6:08
